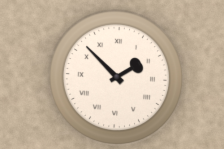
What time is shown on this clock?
1:52
